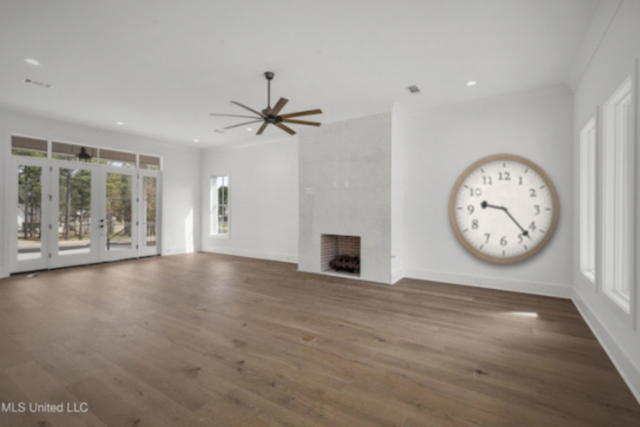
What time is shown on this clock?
9:23
